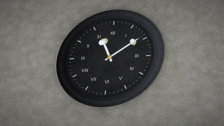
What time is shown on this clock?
11:09
